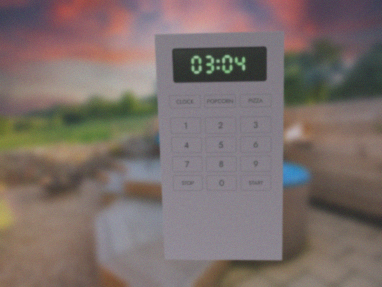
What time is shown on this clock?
3:04
